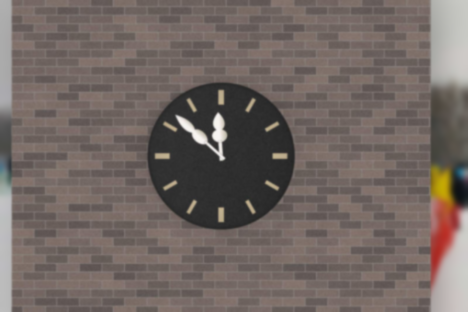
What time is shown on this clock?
11:52
